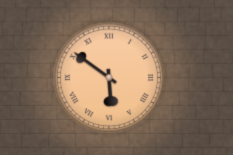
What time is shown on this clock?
5:51
